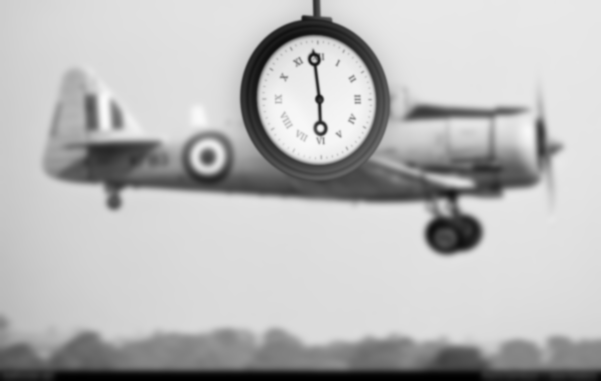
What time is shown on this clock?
5:59
